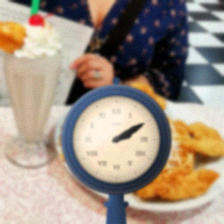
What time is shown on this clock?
2:10
